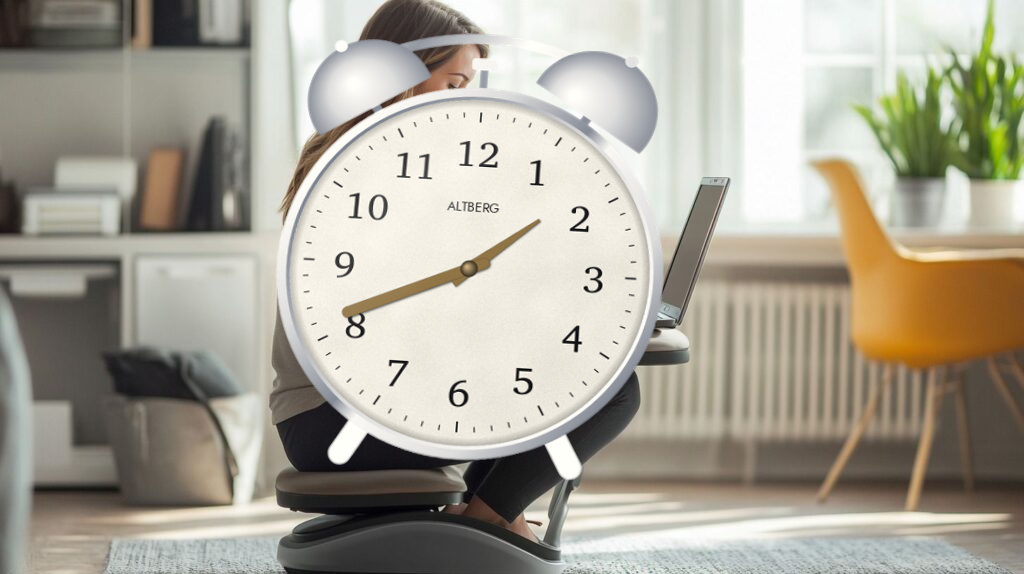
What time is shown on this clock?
1:41
